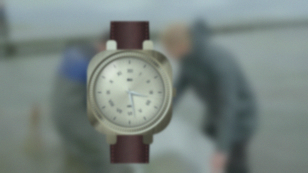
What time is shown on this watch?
3:28
